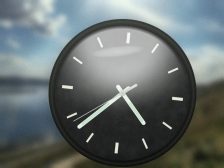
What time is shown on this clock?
4:37:39
